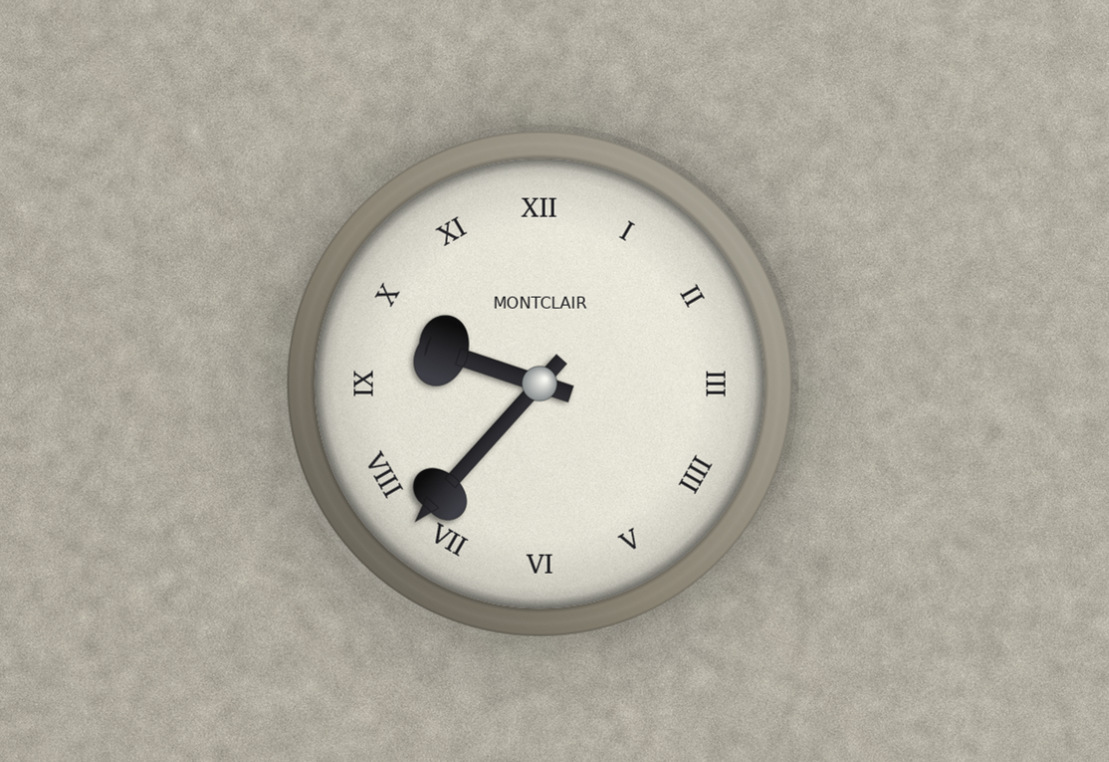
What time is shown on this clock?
9:37
